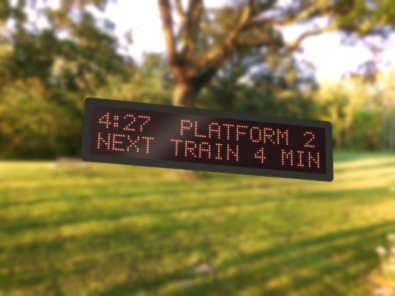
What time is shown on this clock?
4:27
